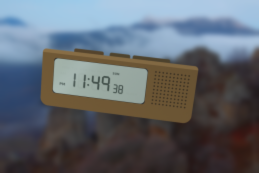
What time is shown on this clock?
11:49:38
